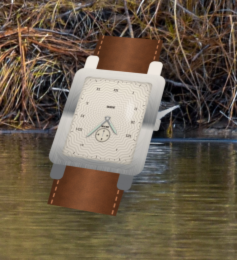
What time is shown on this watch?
4:36
